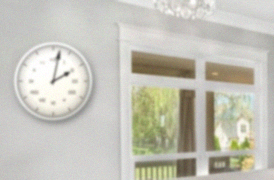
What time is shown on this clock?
2:02
